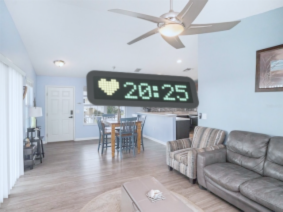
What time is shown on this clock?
20:25
